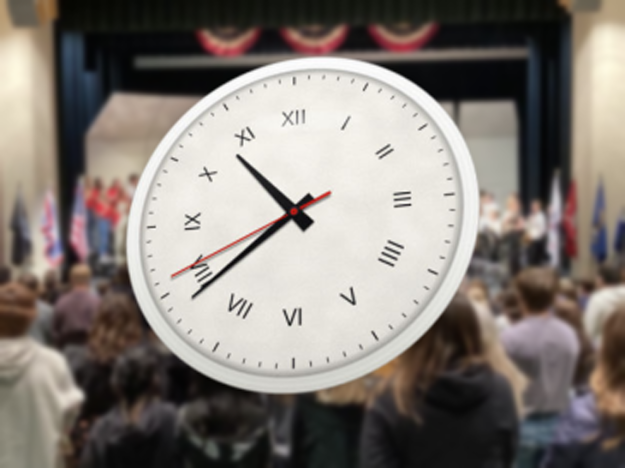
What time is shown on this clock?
10:38:41
